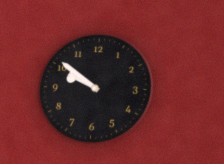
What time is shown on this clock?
9:51
